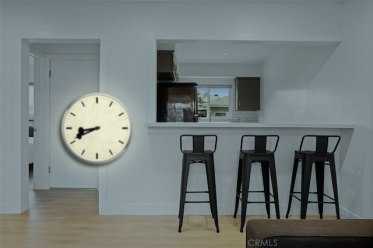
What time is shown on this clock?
8:41
